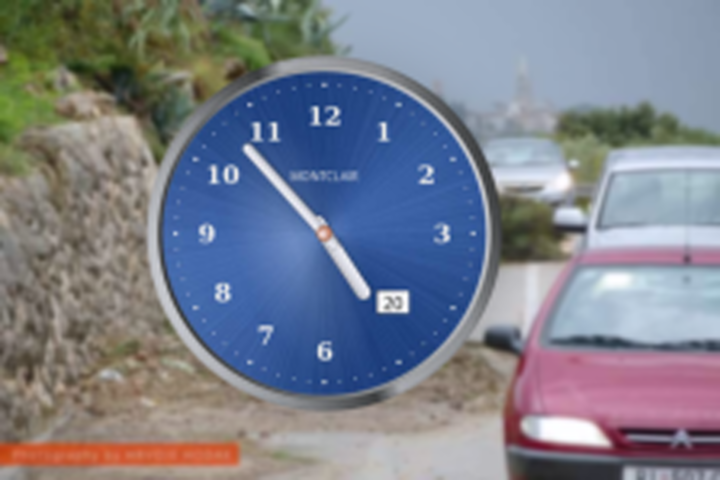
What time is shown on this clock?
4:53
